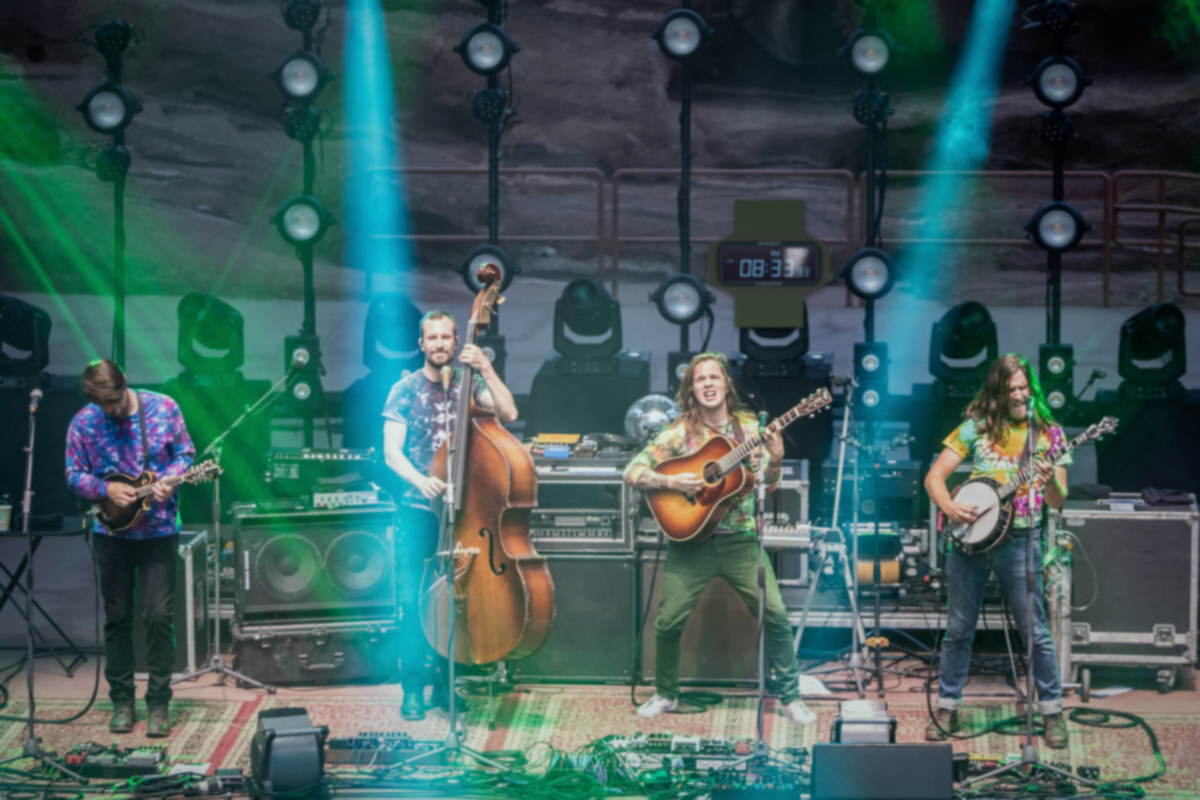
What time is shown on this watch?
8:33
